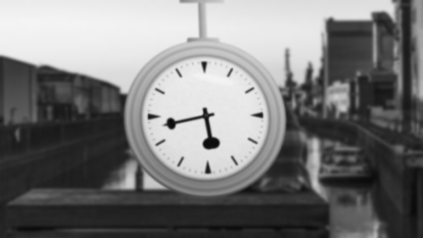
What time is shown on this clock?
5:43
